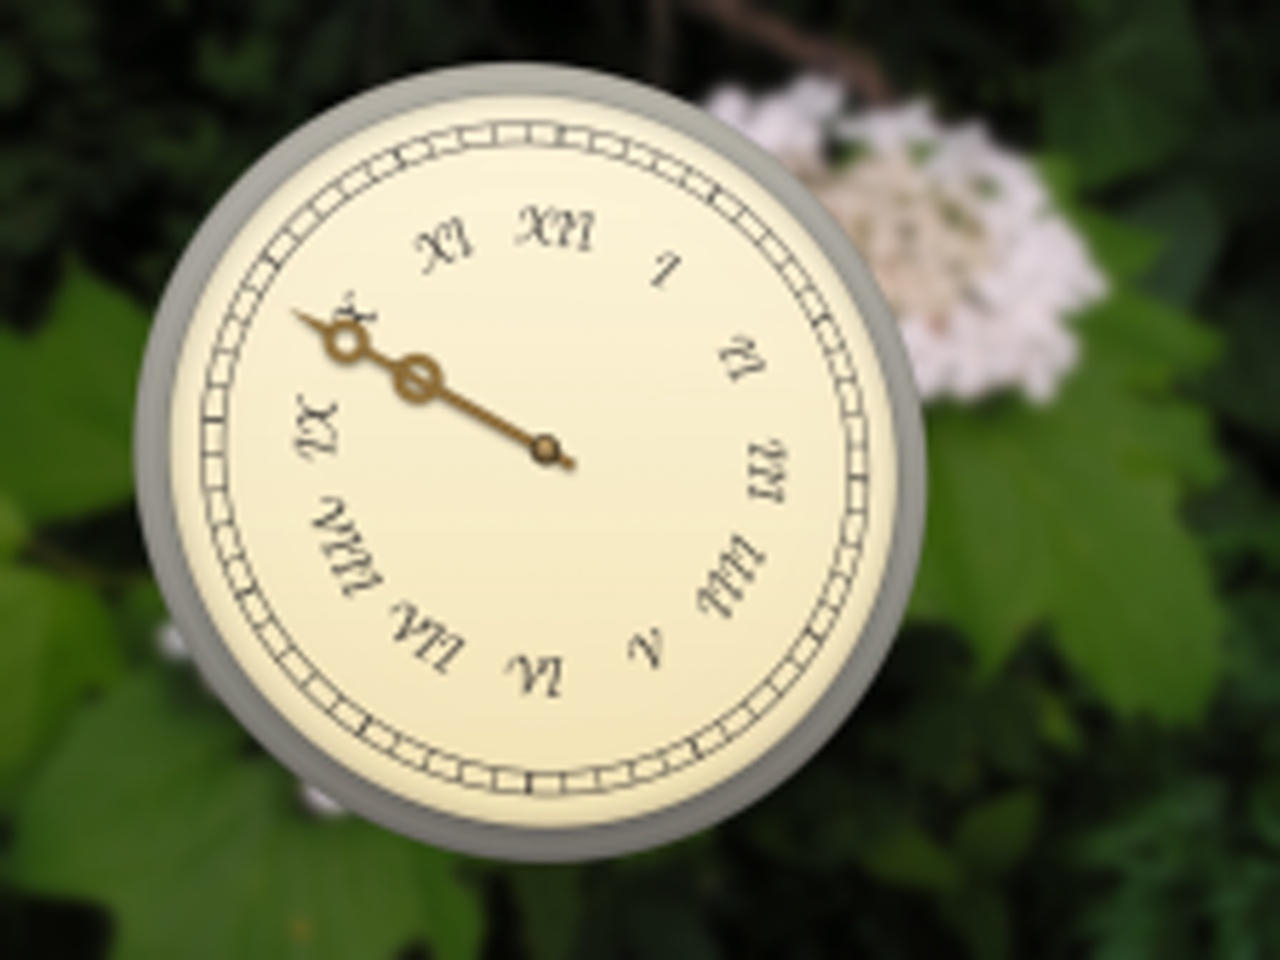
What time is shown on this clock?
9:49
